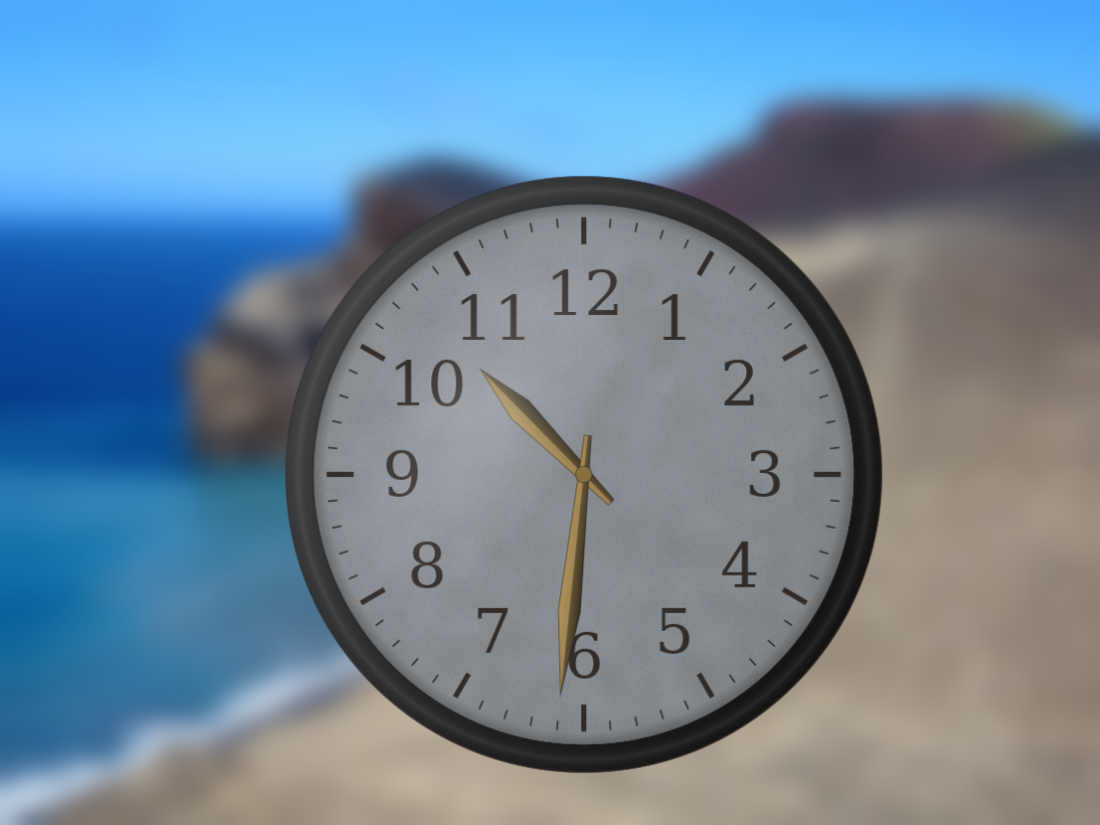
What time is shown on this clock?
10:31
